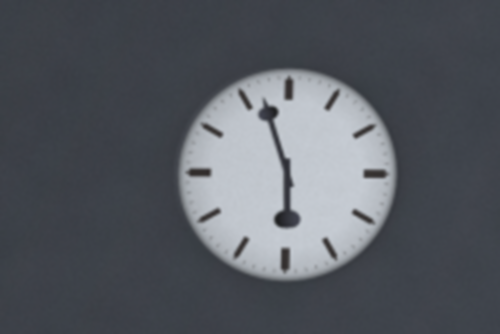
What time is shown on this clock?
5:57
